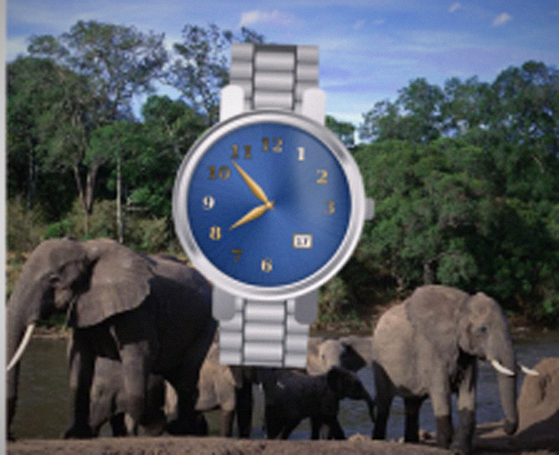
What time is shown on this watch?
7:53
